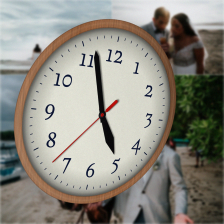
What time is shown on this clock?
4:56:37
